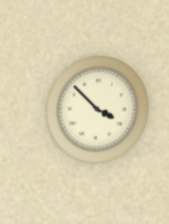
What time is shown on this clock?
3:52
